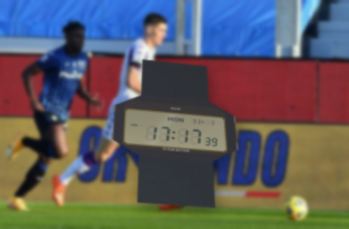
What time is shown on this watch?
17:17
